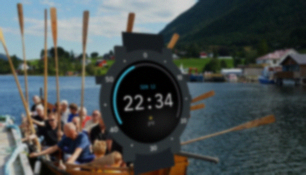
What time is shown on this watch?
22:34
